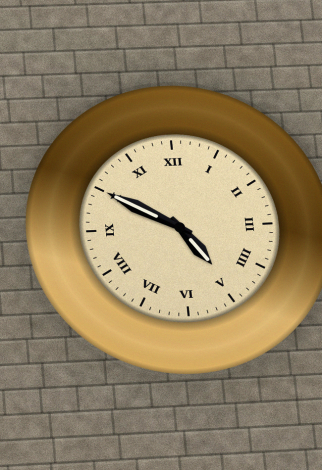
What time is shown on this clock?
4:50
